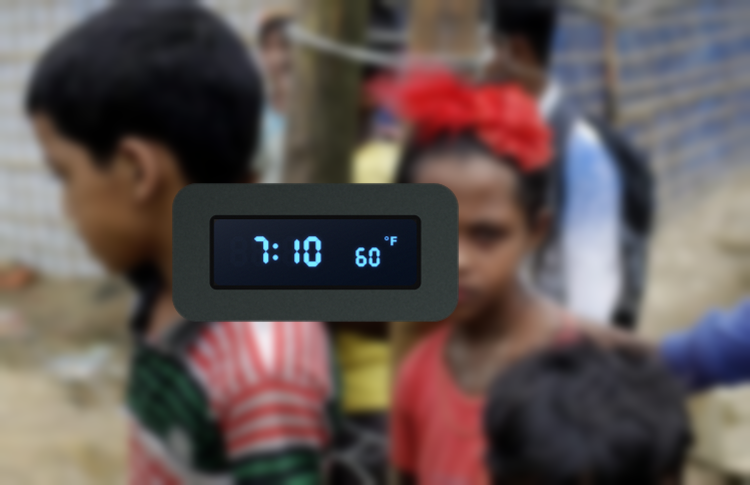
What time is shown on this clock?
7:10
